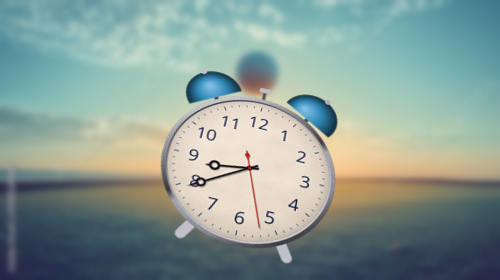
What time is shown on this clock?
8:39:27
